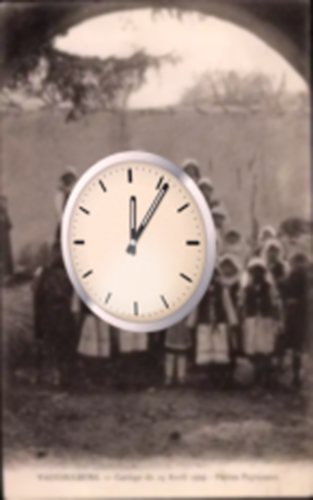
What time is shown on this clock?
12:06
